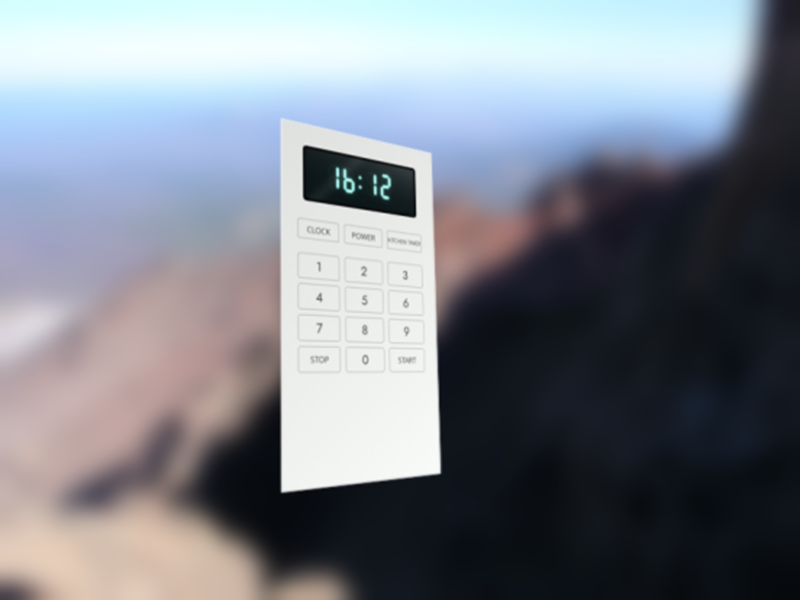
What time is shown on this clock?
16:12
